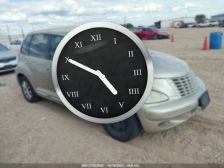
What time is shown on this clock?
4:50
